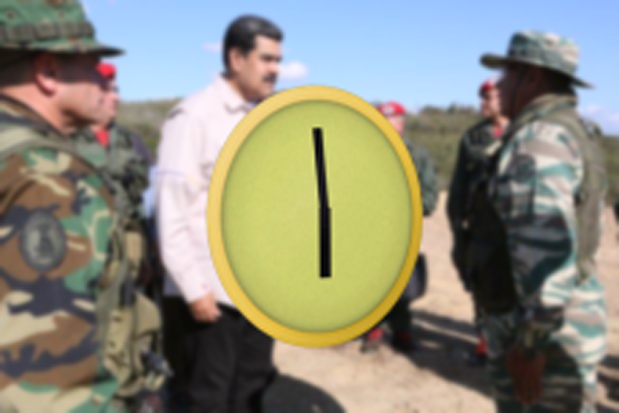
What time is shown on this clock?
5:59
